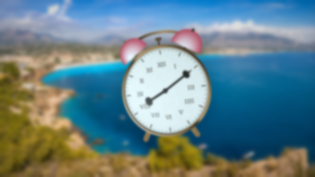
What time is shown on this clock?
8:10
